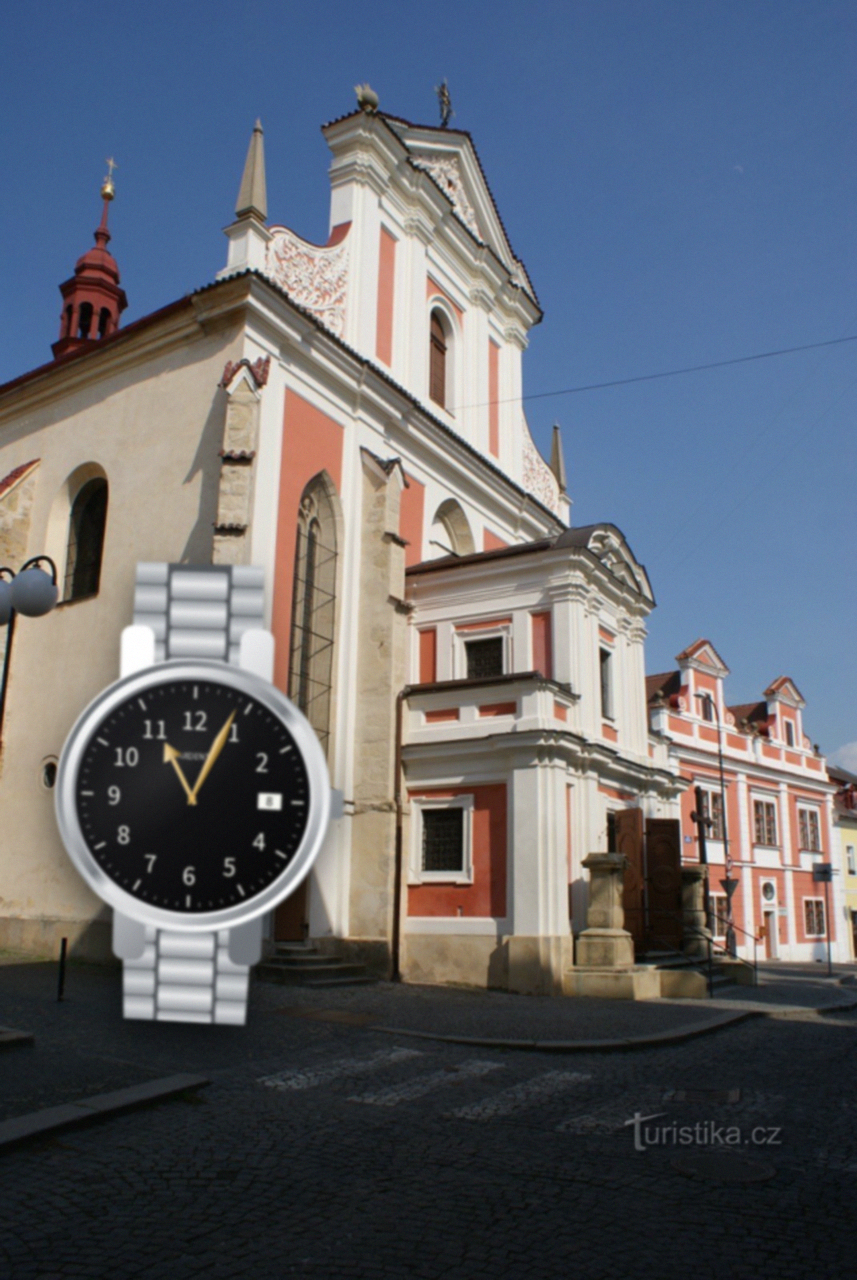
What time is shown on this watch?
11:04
